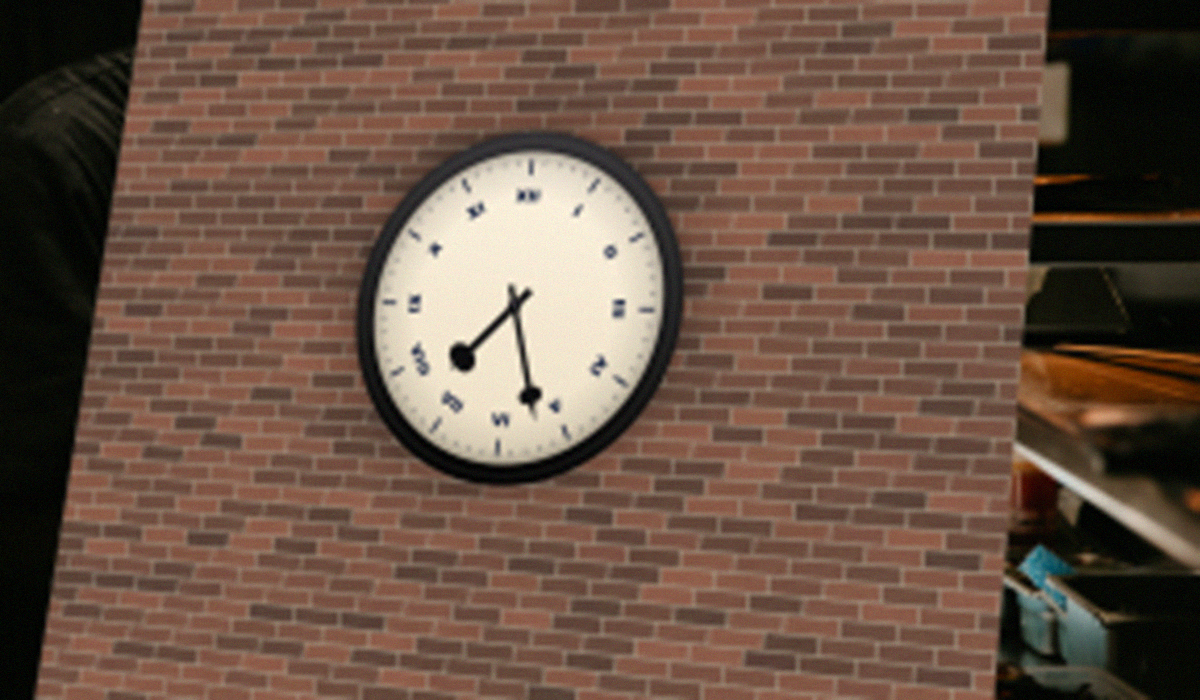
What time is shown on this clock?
7:27
